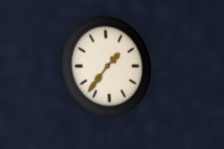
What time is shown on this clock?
1:37
